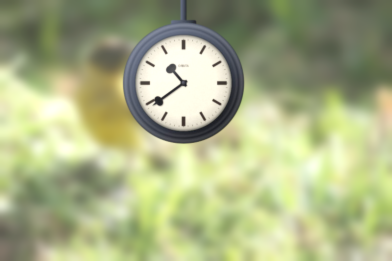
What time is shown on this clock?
10:39
